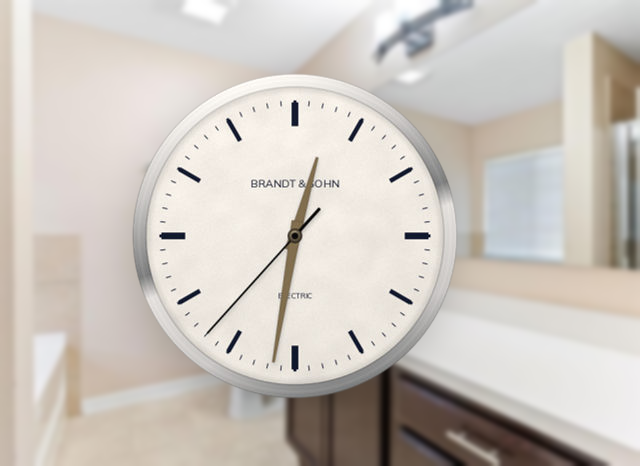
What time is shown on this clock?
12:31:37
